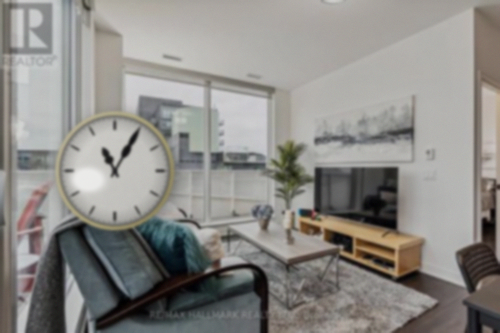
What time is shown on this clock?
11:05
